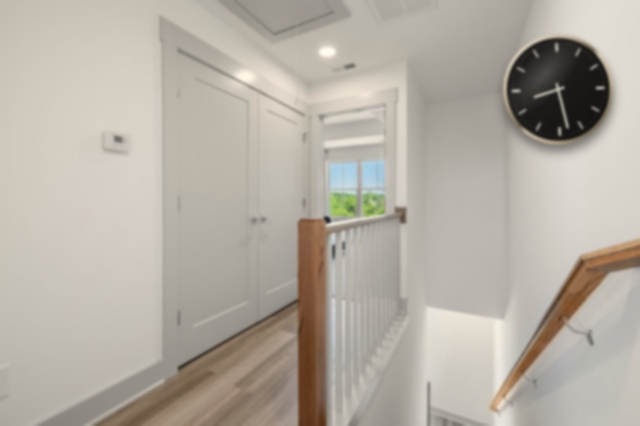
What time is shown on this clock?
8:28
